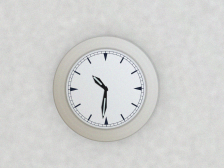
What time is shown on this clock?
10:31
